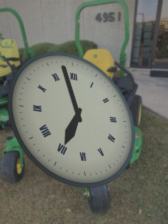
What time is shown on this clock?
6:58
